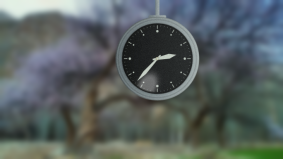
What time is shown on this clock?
2:37
